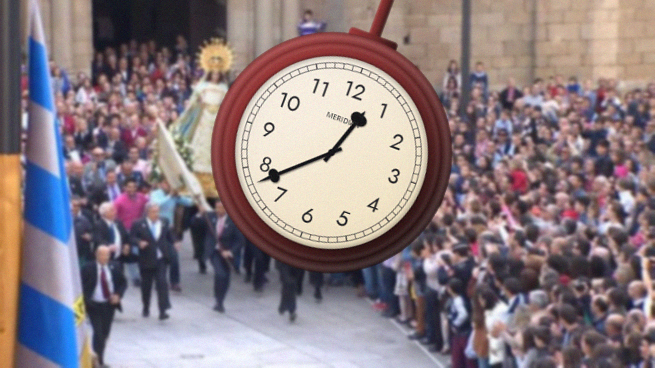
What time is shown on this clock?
12:38
